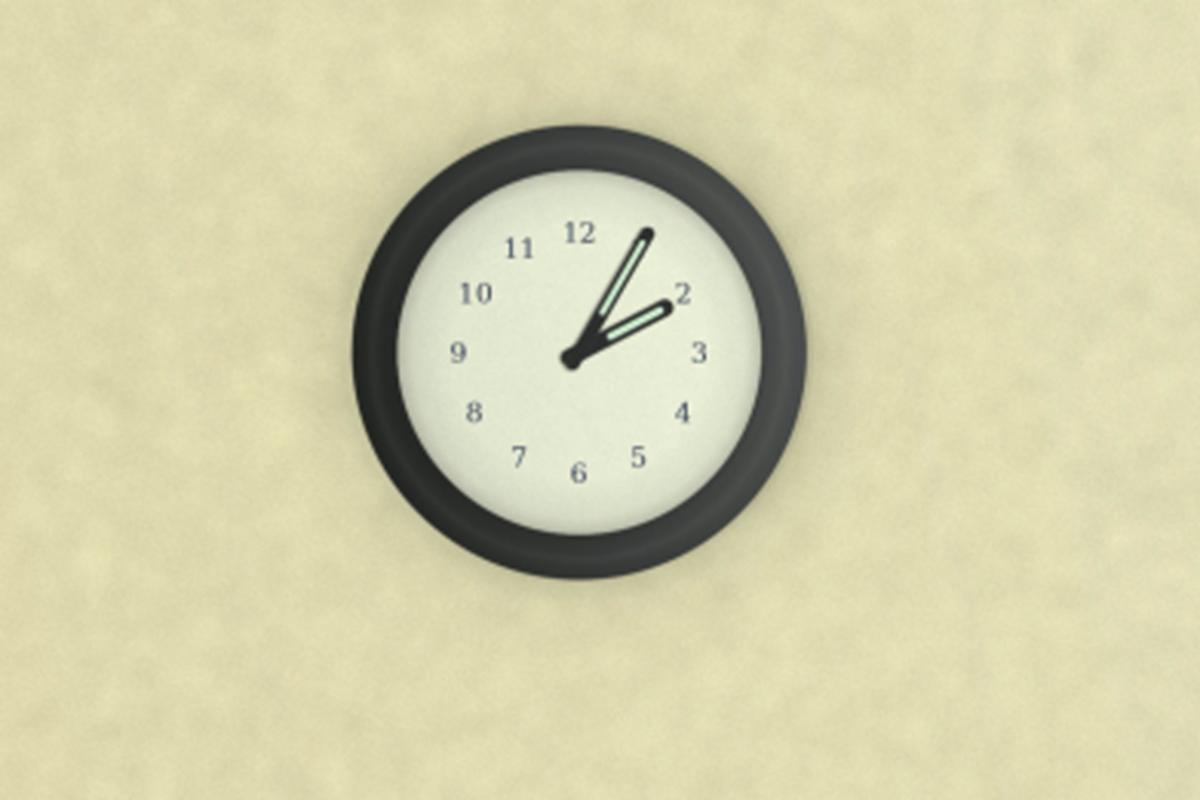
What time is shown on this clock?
2:05
